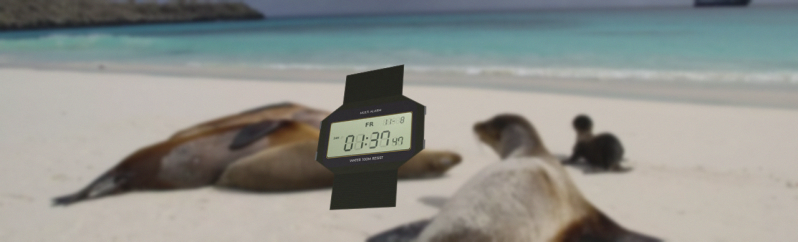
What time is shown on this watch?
1:37:47
